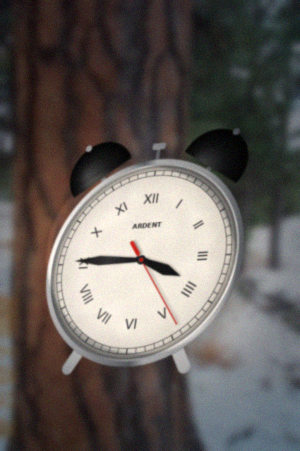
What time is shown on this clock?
3:45:24
